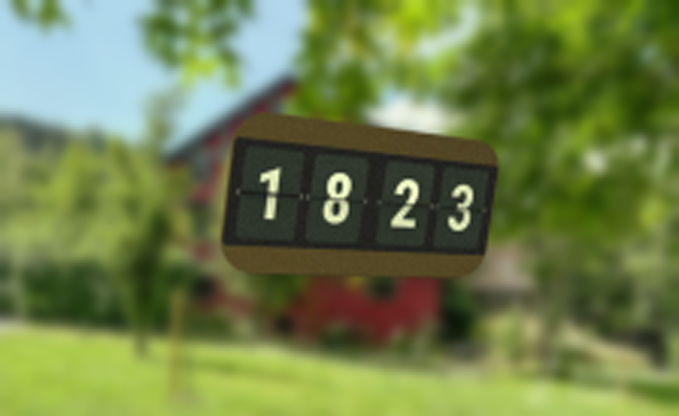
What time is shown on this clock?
18:23
